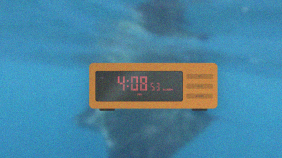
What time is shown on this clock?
4:08:53
